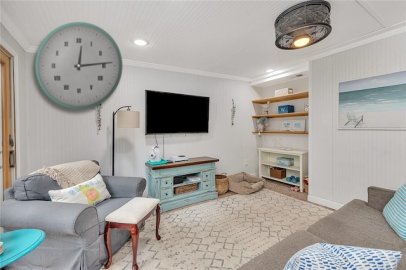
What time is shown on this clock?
12:14
